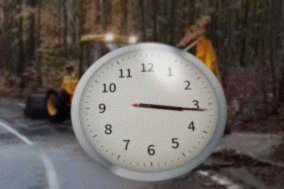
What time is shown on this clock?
3:16:16
